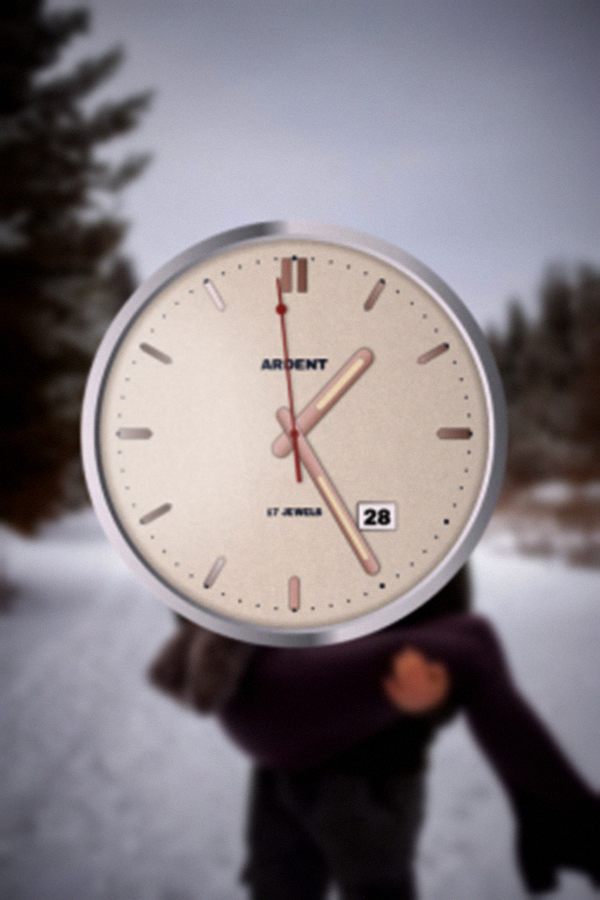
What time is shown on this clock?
1:24:59
